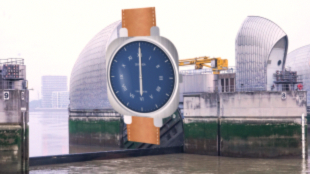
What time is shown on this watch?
6:00
